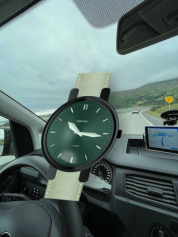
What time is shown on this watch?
10:16
